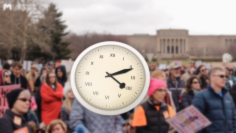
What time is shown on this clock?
4:11
